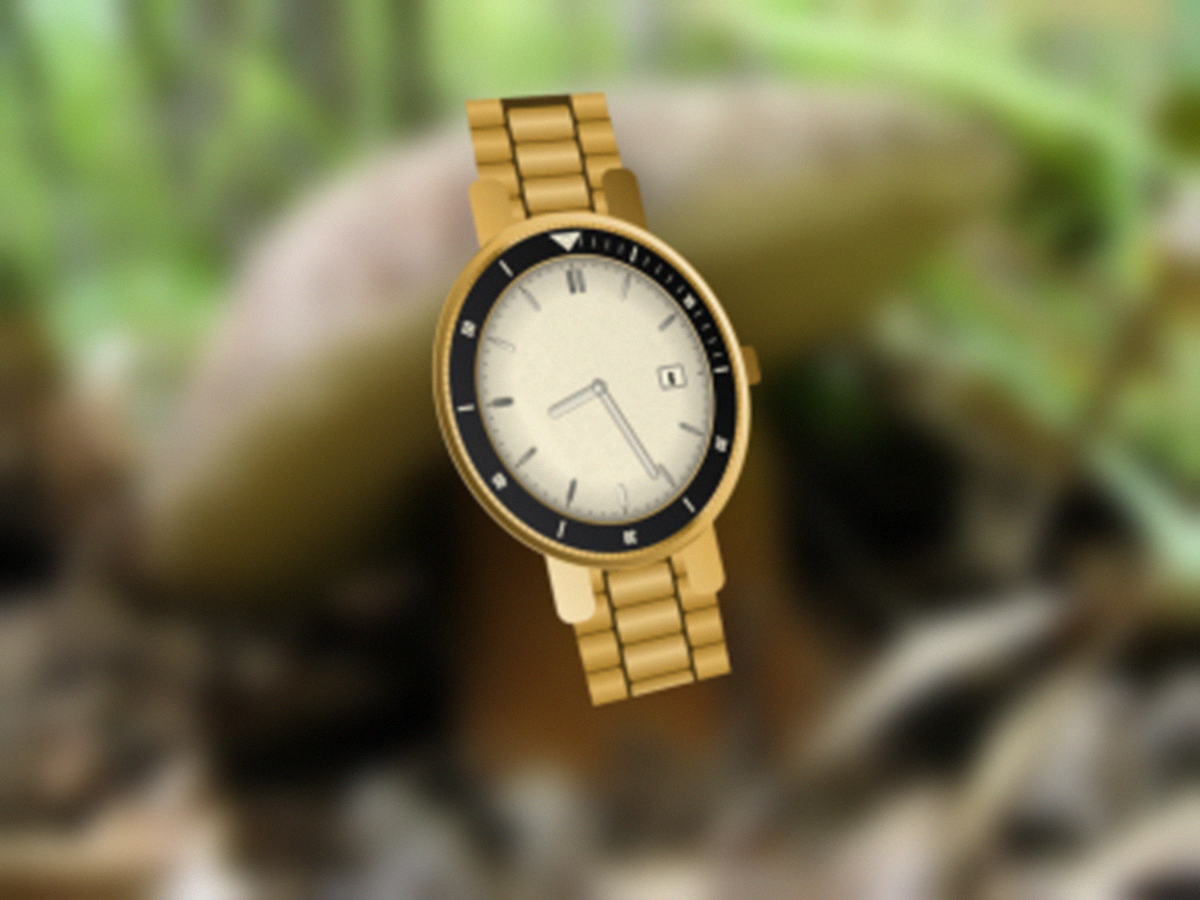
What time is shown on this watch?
8:26
